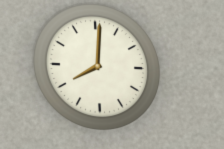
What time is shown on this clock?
8:01
